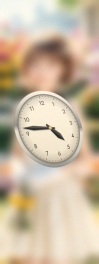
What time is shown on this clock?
4:47
